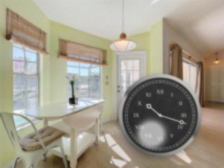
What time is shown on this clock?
10:18
